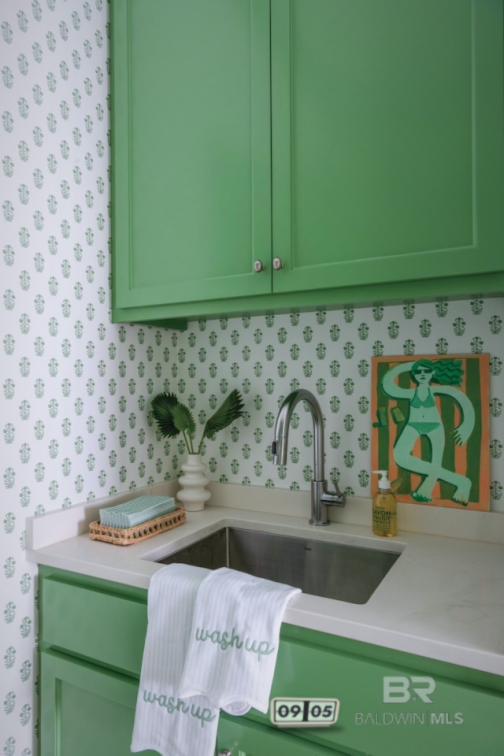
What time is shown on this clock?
9:05
